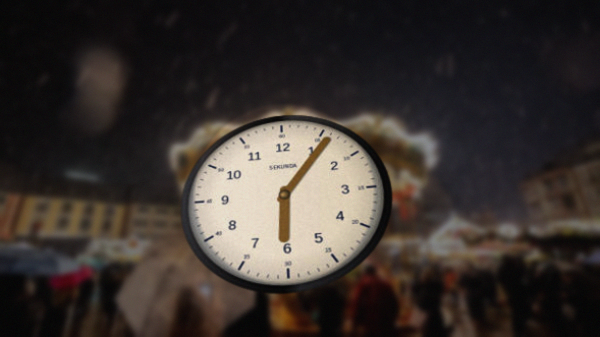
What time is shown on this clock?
6:06
